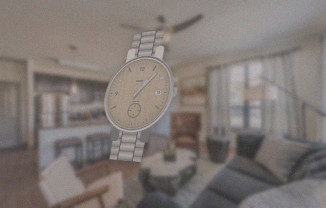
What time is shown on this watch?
1:07
